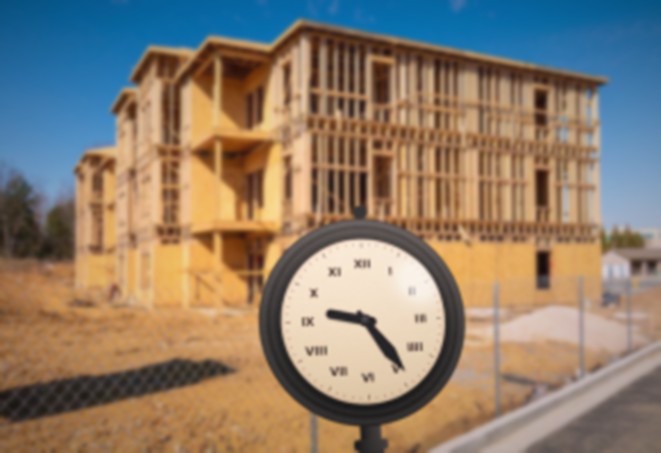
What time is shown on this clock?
9:24
